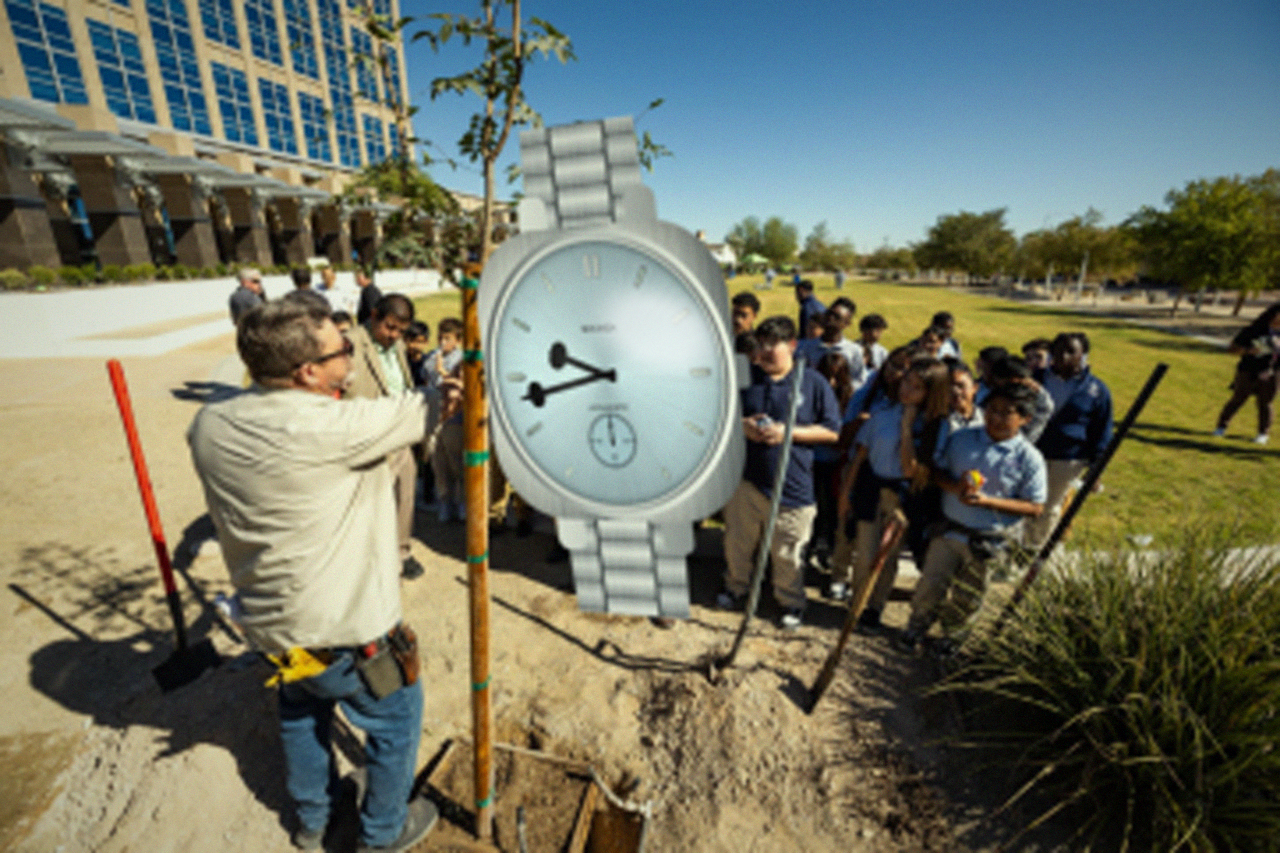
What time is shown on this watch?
9:43
